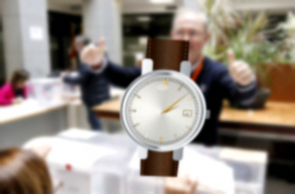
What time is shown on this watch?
2:08
